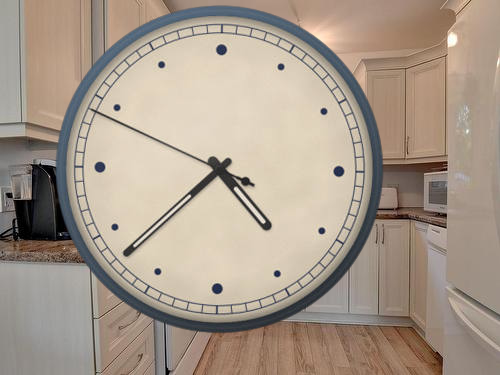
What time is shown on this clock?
4:37:49
